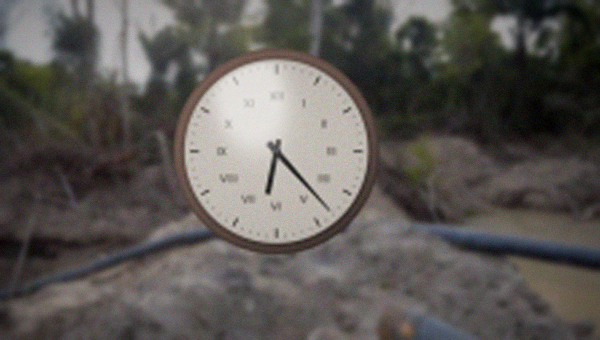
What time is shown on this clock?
6:23
